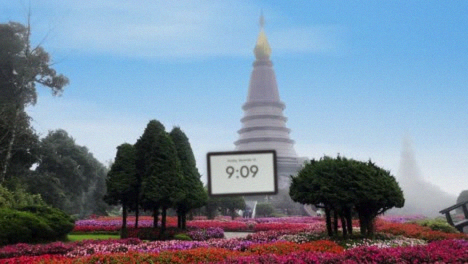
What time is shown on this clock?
9:09
